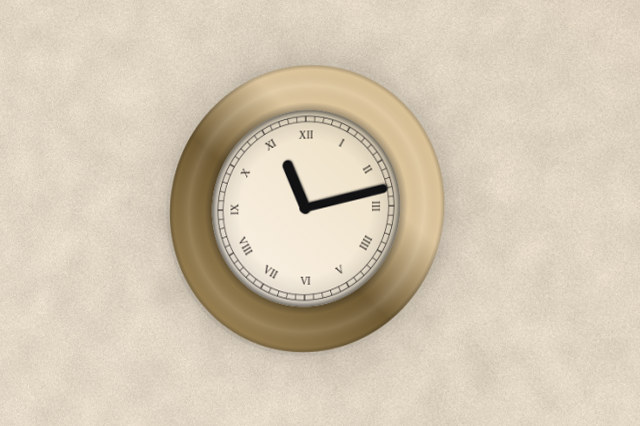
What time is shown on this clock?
11:13
